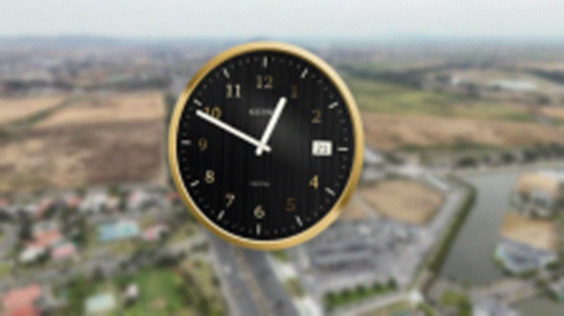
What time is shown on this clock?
12:49
